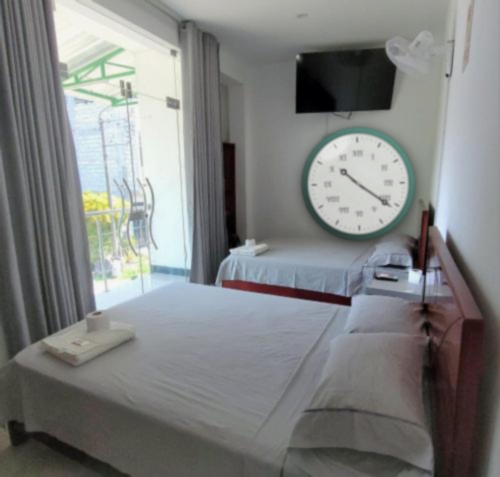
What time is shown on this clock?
10:21
